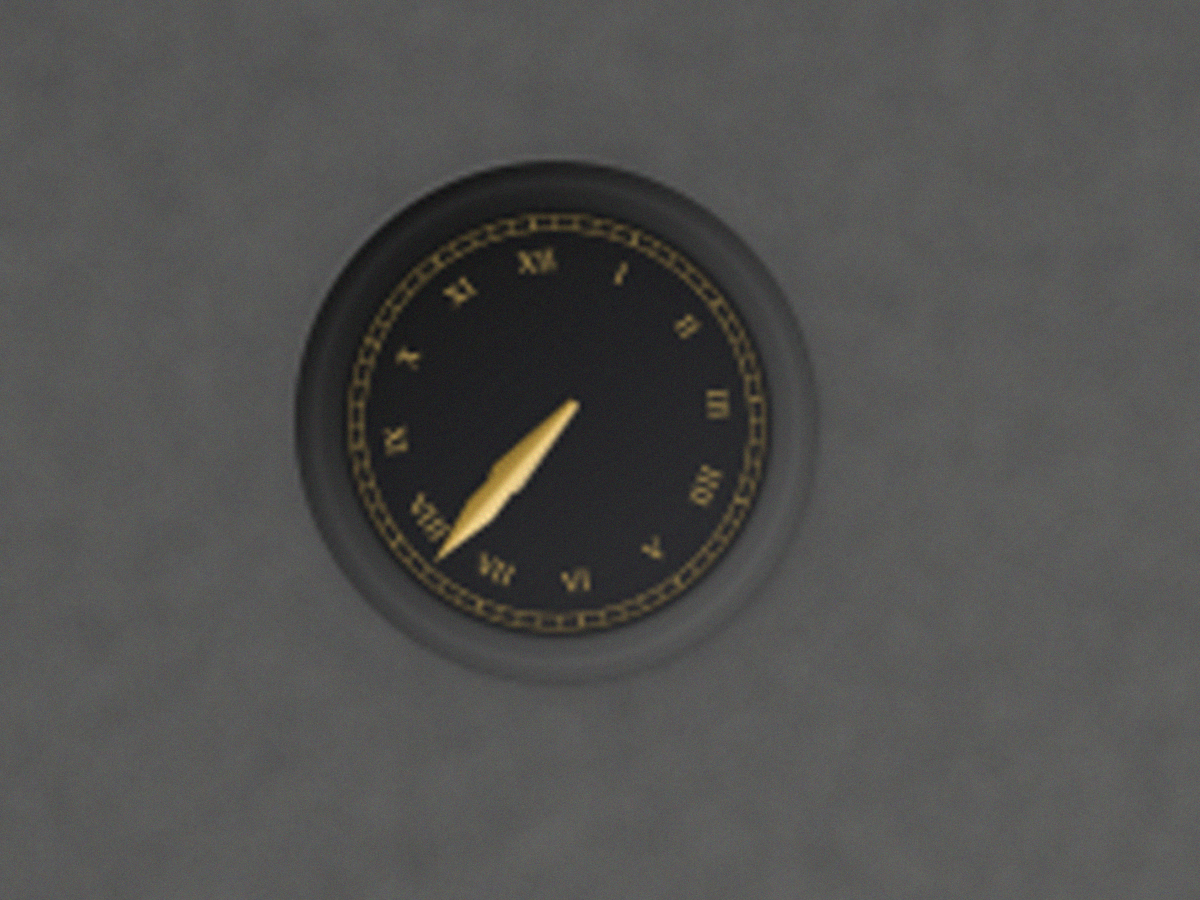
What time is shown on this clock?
7:38
